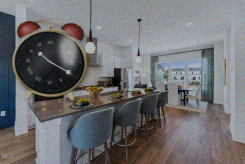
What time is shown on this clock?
10:20
